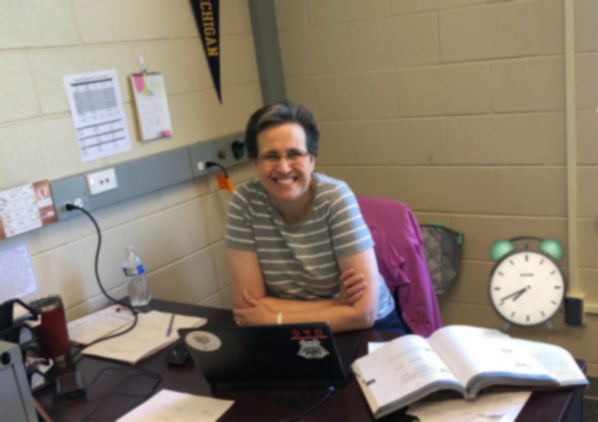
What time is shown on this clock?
7:41
